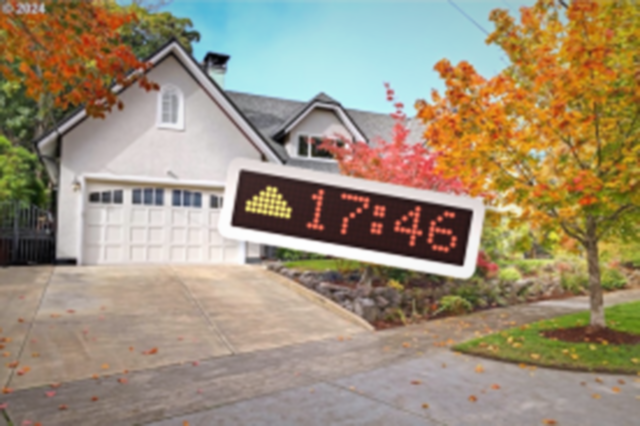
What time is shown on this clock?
17:46
